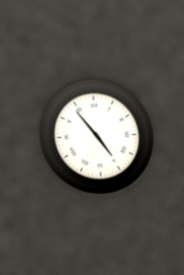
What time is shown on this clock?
4:54
